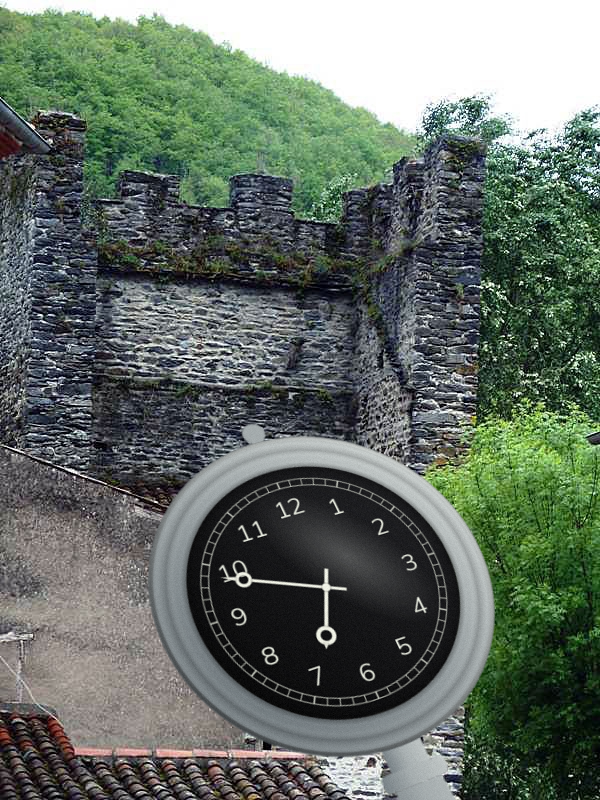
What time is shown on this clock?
6:49
